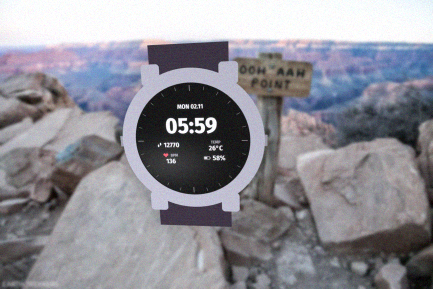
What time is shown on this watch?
5:59
